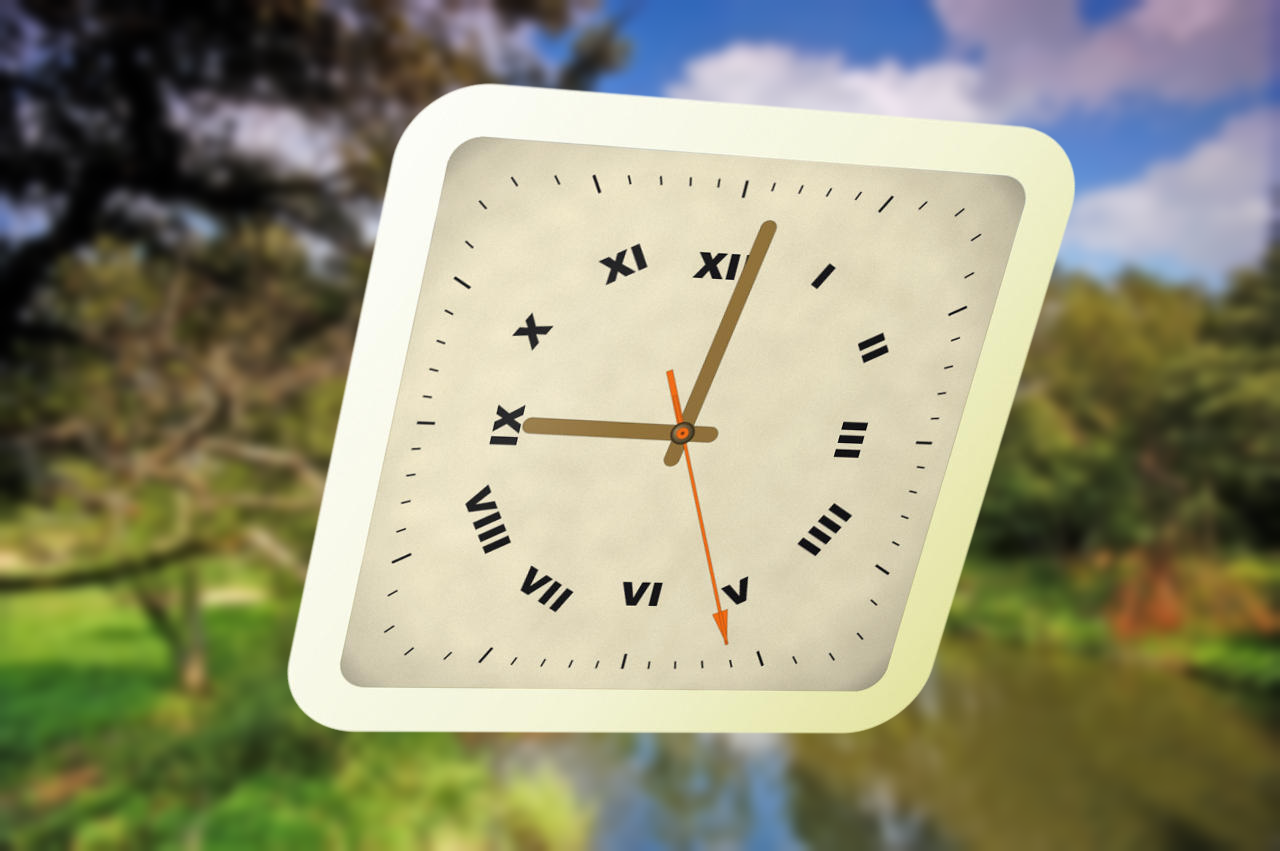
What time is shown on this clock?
9:01:26
